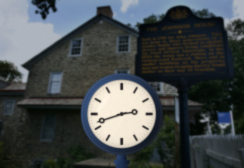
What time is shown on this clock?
2:42
